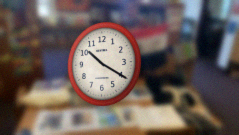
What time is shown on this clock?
10:20
